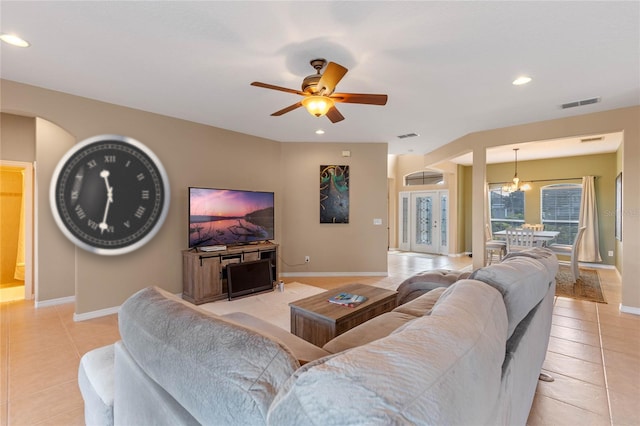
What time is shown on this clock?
11:32
